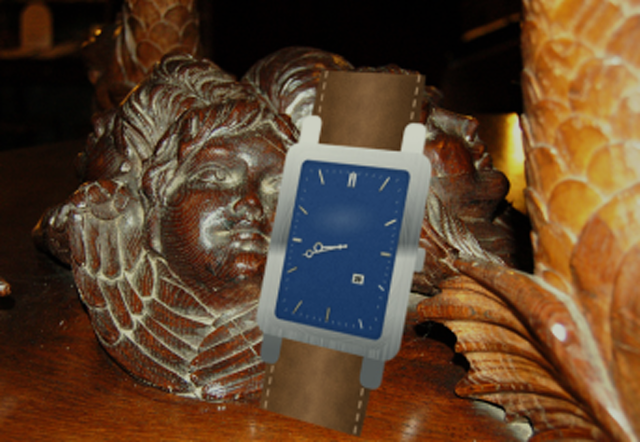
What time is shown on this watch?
8:42
